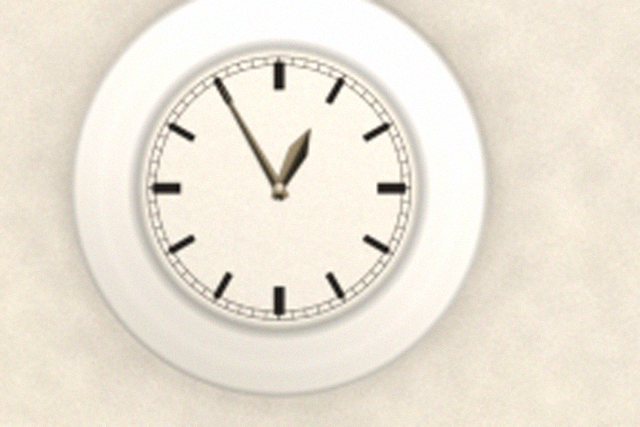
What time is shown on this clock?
12:55
